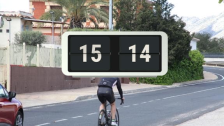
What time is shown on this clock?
15:14
